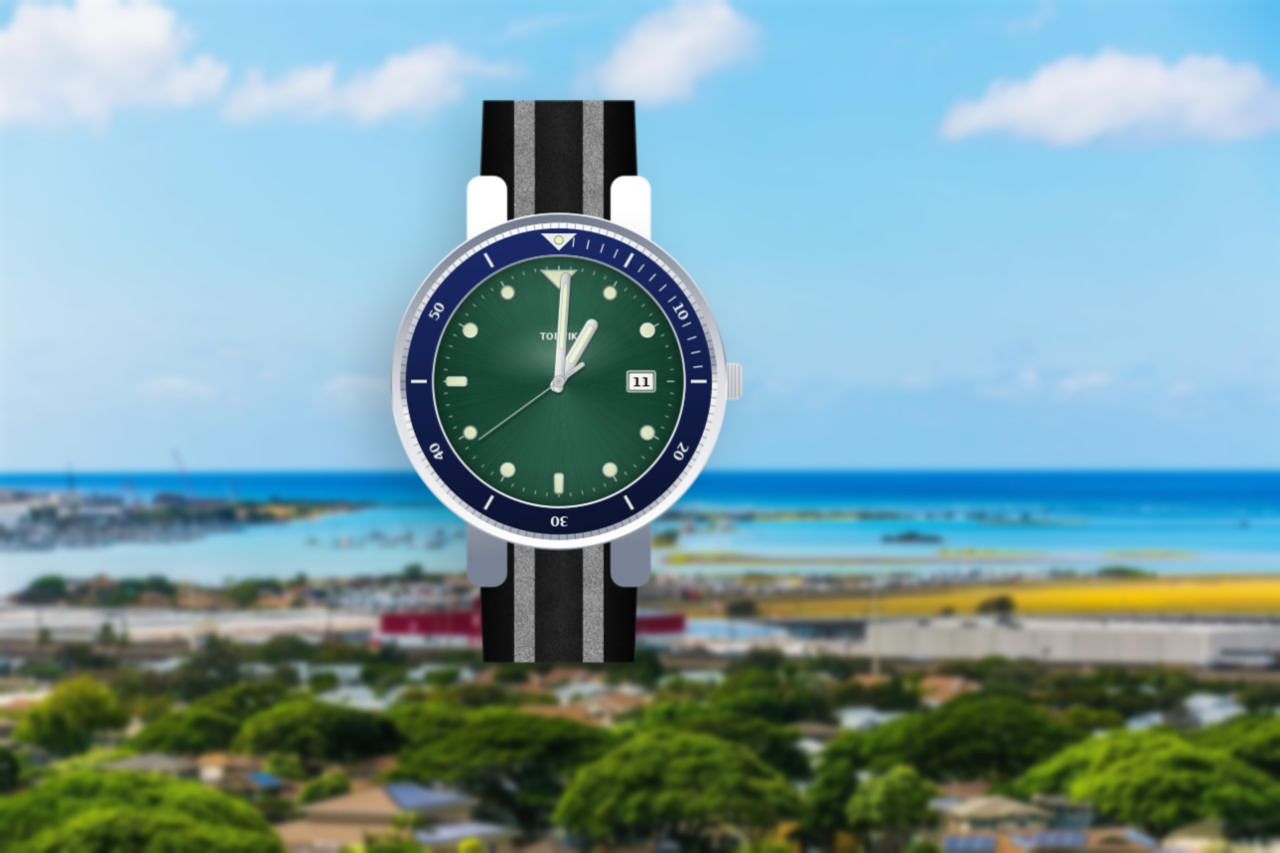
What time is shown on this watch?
1:00:39
